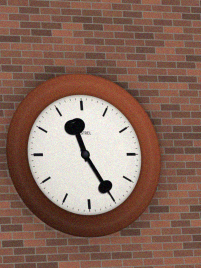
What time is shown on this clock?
11:25
